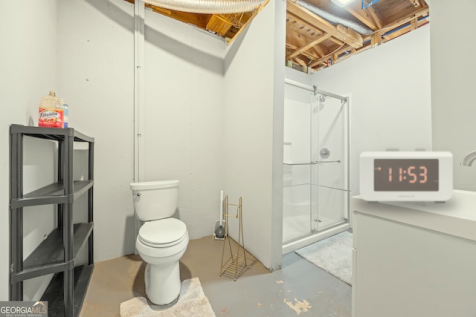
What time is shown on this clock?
11:53
